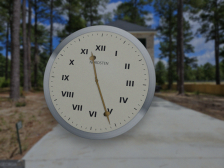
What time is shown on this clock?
11:26
